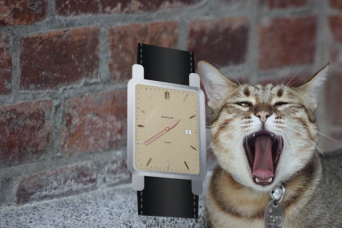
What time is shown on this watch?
1:39
